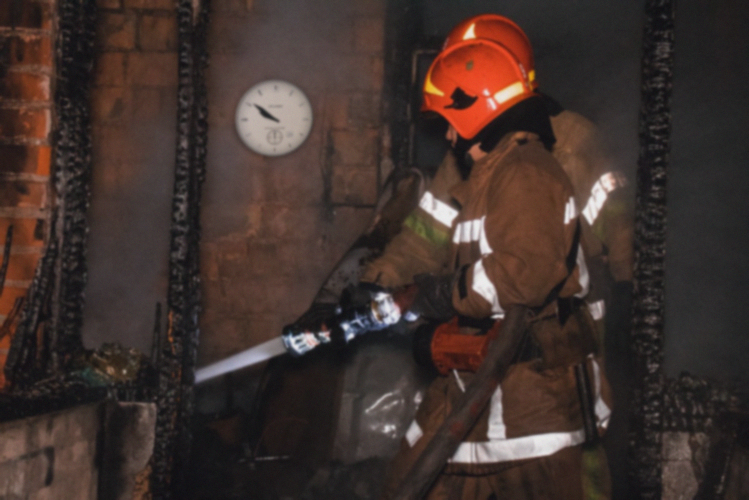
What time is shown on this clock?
9:51
